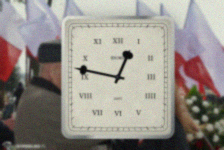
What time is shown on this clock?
12:47
